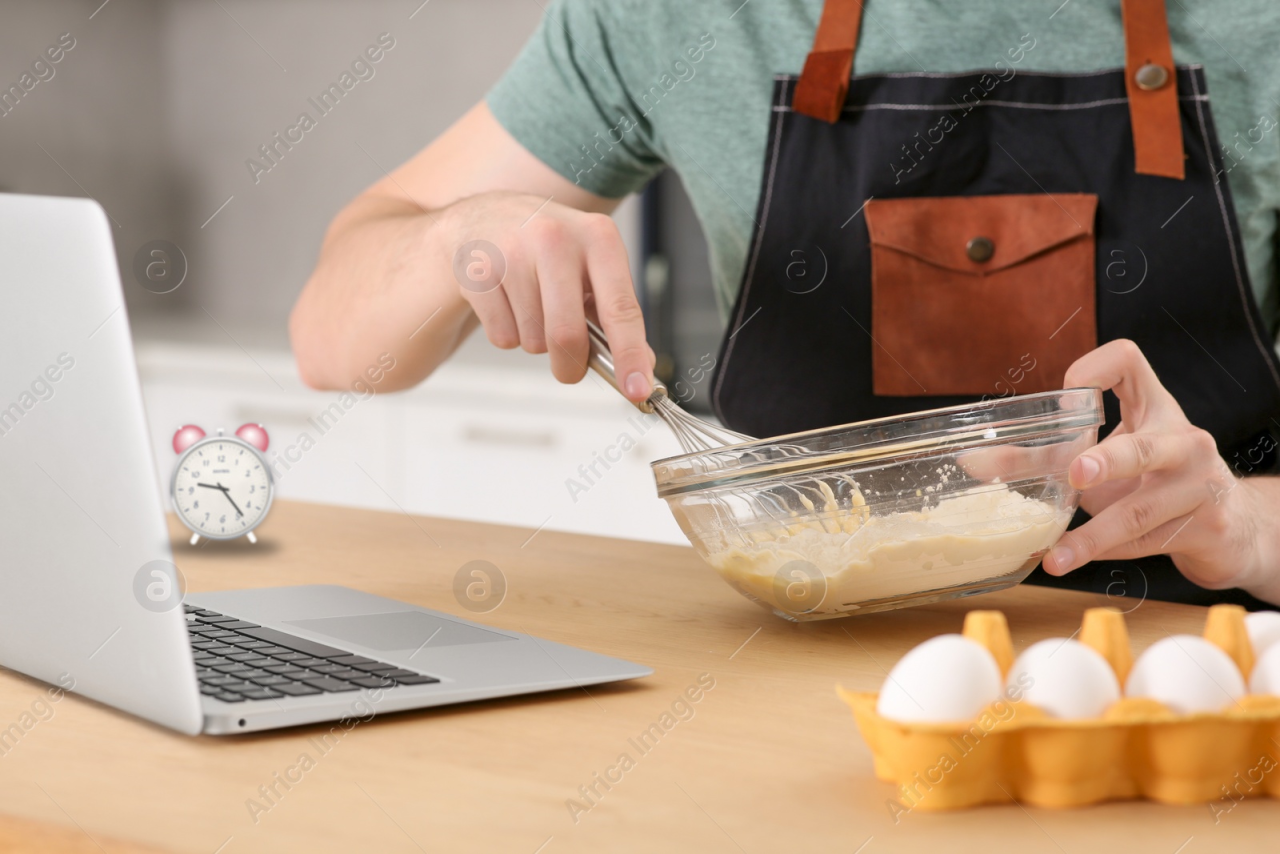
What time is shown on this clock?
9:24
